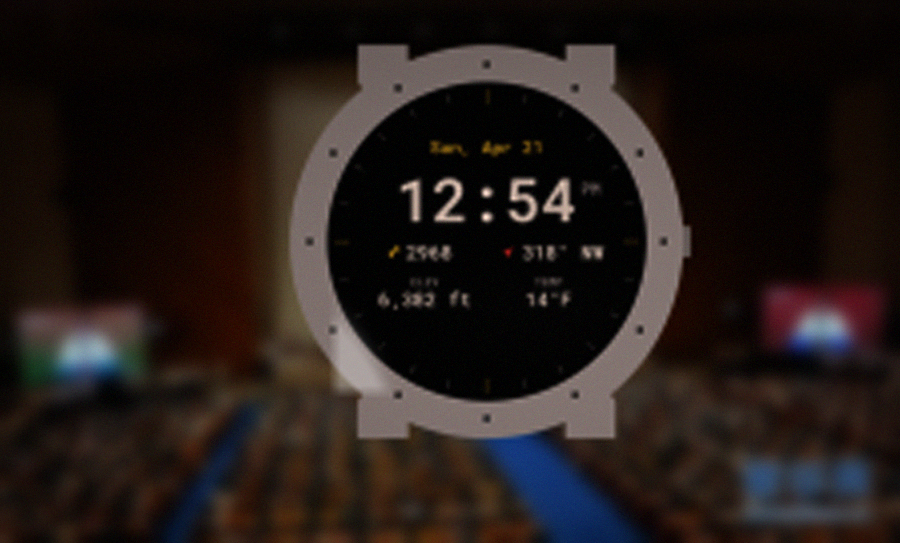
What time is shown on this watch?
12:54
